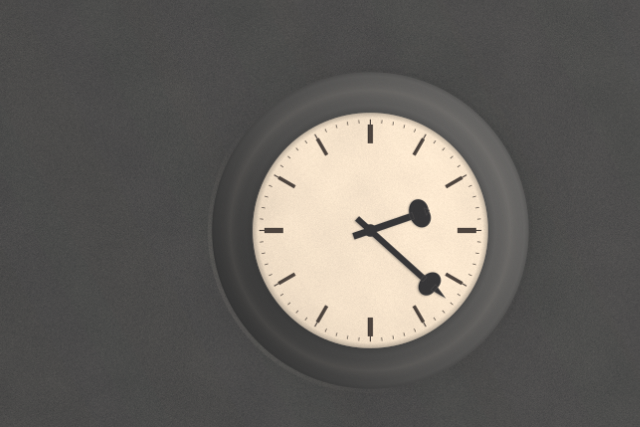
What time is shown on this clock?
2:22
